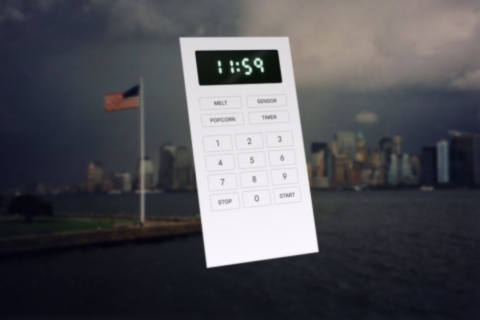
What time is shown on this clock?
11:59
